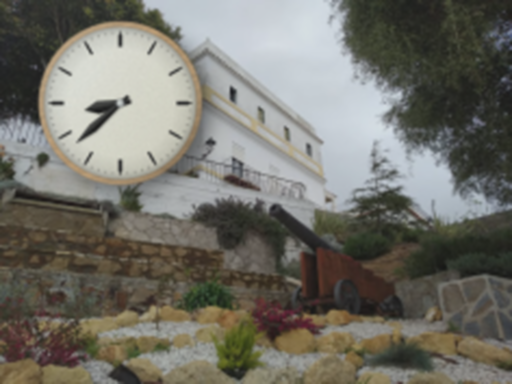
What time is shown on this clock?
8:38
